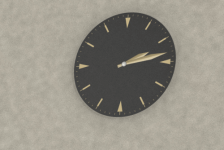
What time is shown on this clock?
2:13
